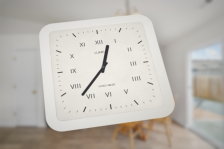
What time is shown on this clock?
12:37
